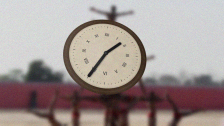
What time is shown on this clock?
1:35
